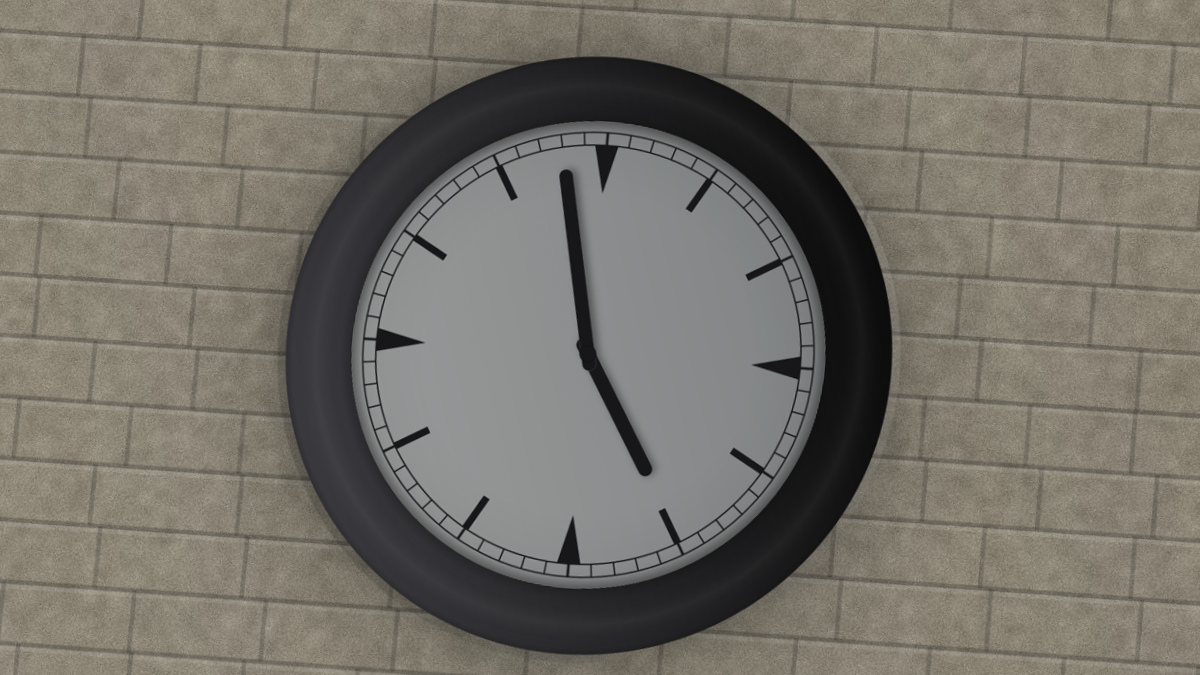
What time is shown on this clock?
4:58
